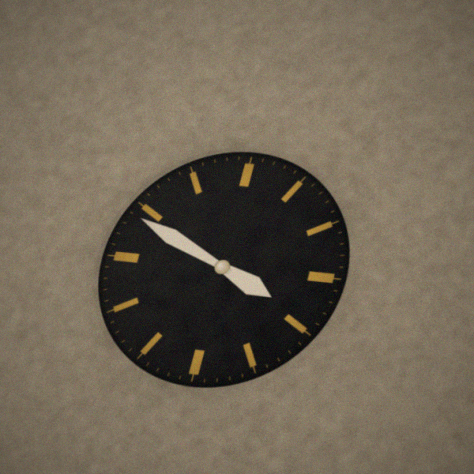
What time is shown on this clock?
3:49
